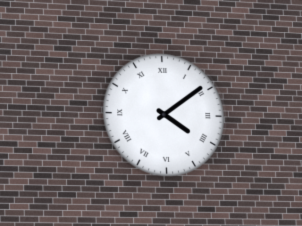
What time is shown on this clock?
4:09
